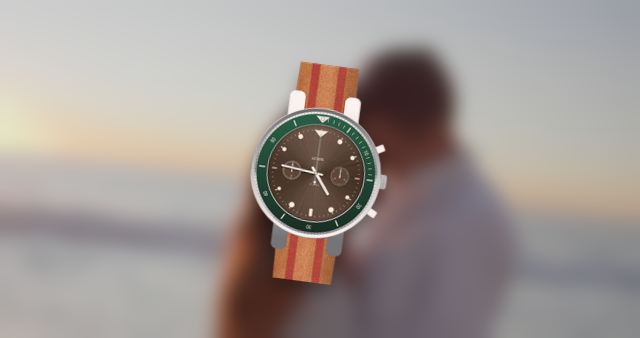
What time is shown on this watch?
4:46
